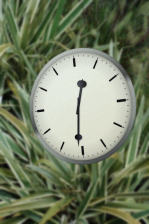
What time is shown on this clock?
12:31
